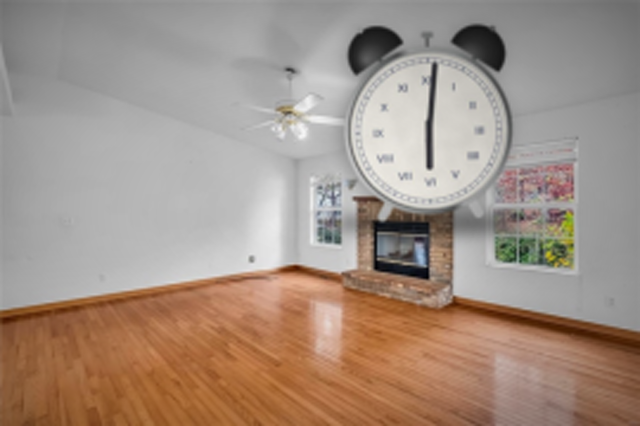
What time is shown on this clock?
6:01
